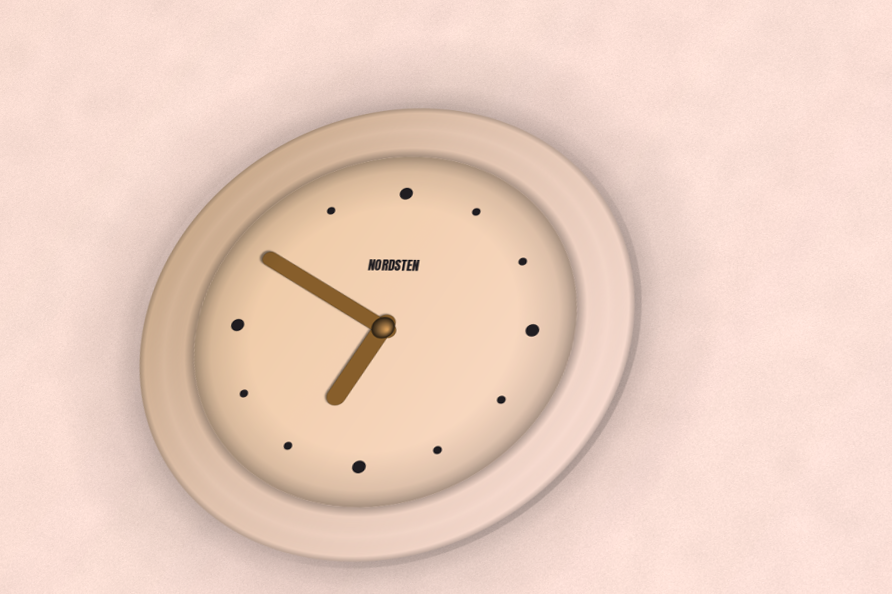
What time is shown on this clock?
6:50
